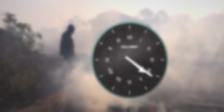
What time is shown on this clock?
4:21
